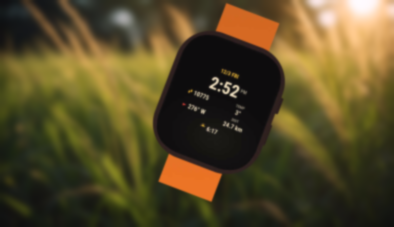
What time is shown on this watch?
2:52
